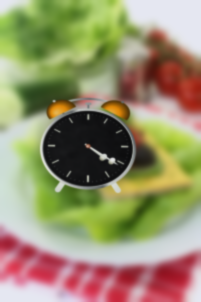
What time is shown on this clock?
4:21
